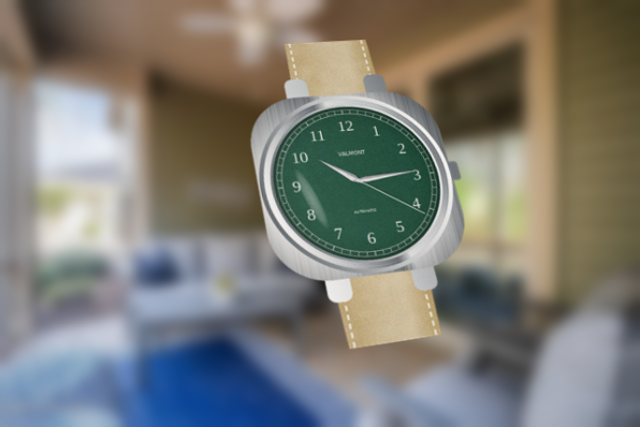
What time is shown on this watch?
10:14:21
